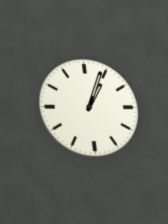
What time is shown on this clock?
1:04
